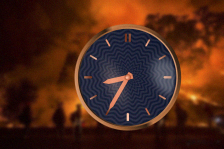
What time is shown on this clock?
8:35
